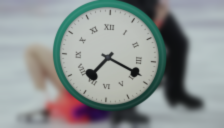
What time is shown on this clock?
7:19
